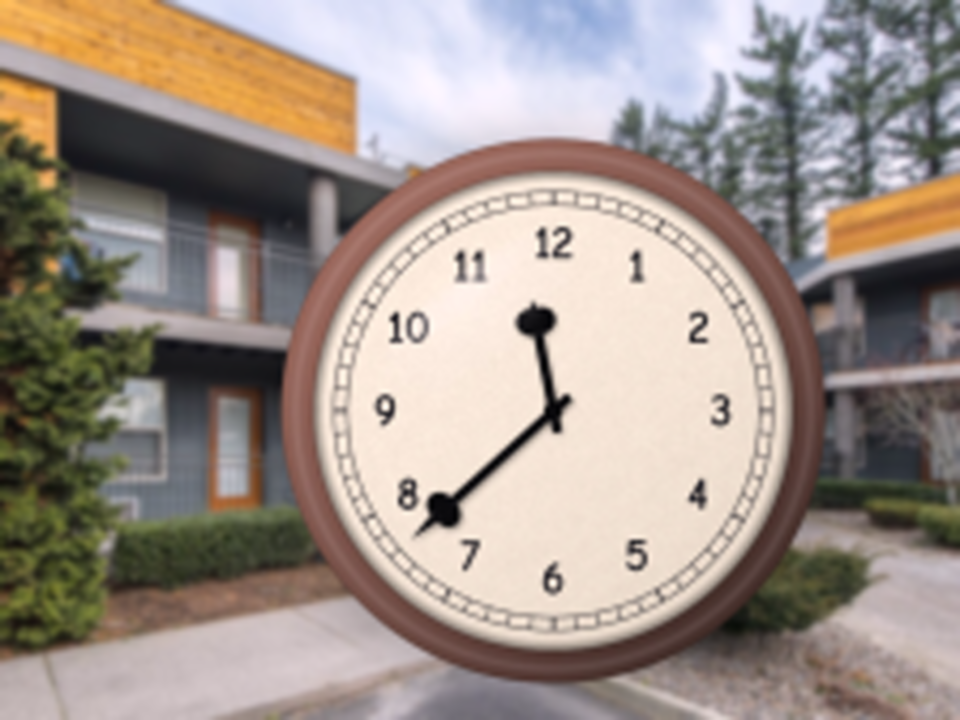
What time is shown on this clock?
11:38
